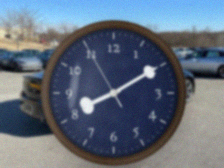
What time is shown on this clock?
8:09:55
